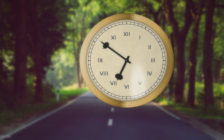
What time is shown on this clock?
6:51
